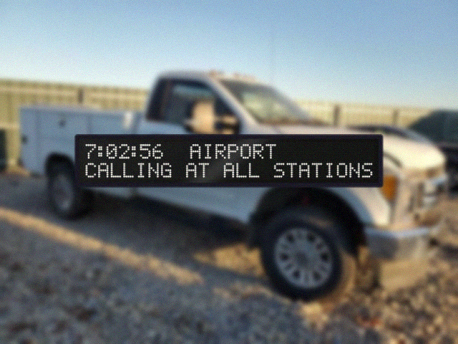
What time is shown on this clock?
7:02:56
